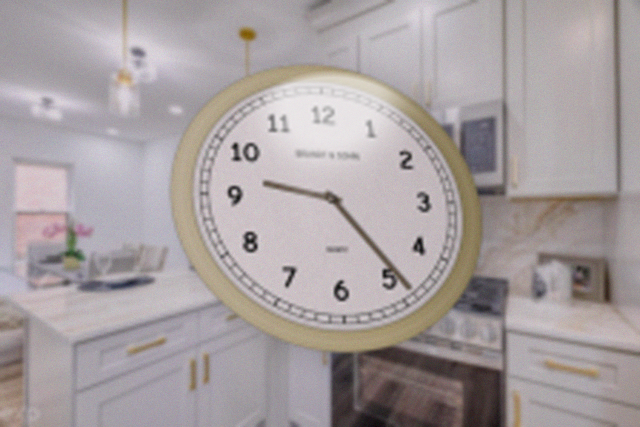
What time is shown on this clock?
9:24
